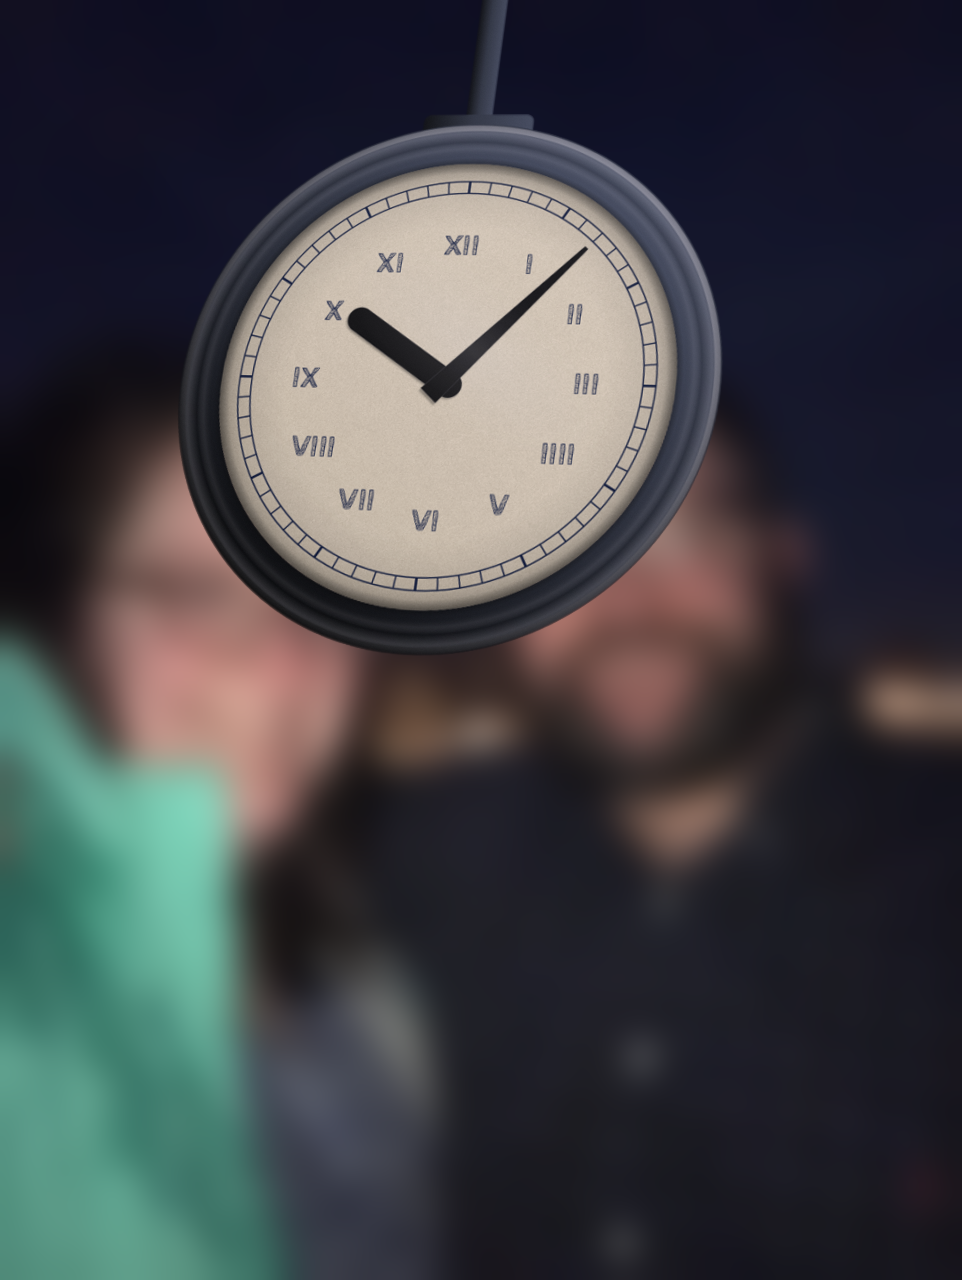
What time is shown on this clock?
10:07
